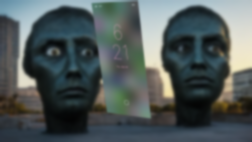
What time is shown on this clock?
6:21
